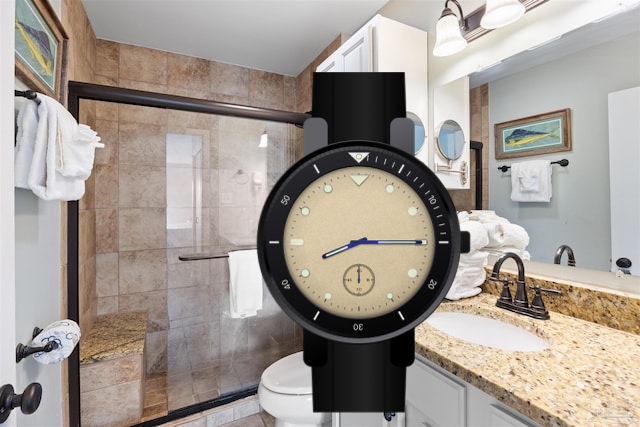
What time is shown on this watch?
8:15
